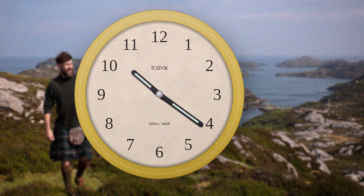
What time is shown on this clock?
10:21
